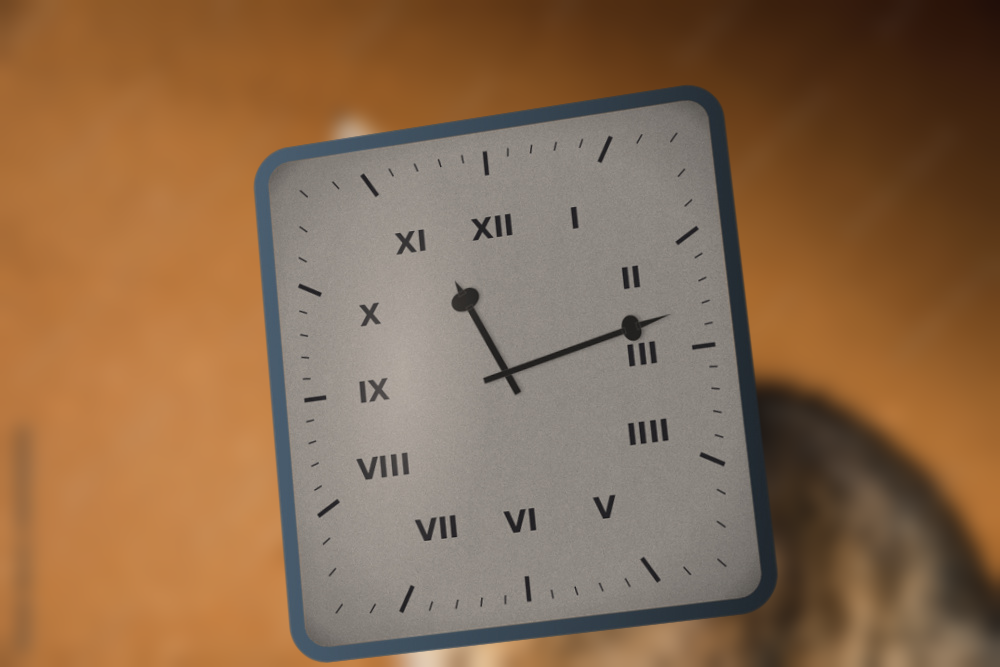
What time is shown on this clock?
11:13
